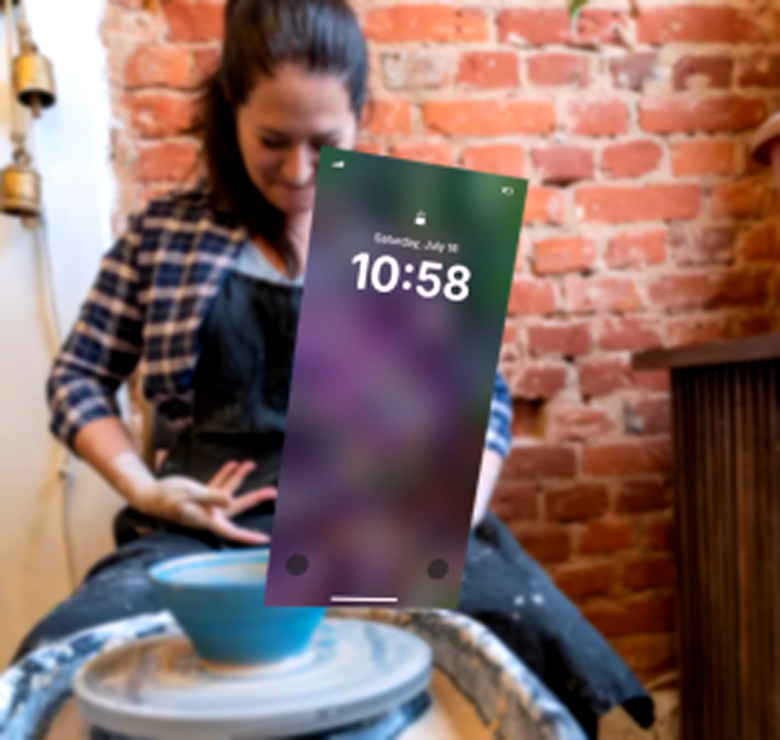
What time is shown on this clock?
10:58
